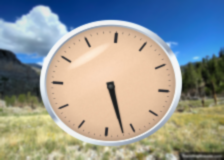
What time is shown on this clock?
5:27
